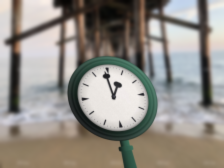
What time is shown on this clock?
12:59
